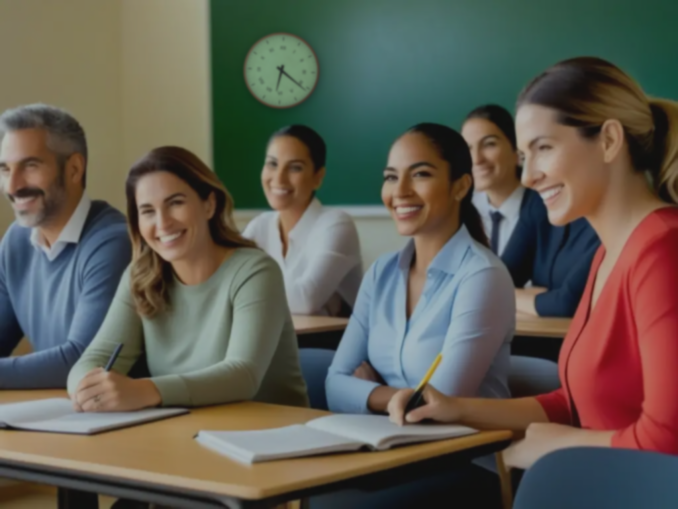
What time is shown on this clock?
6:21
